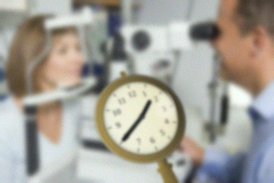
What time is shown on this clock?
1:40
